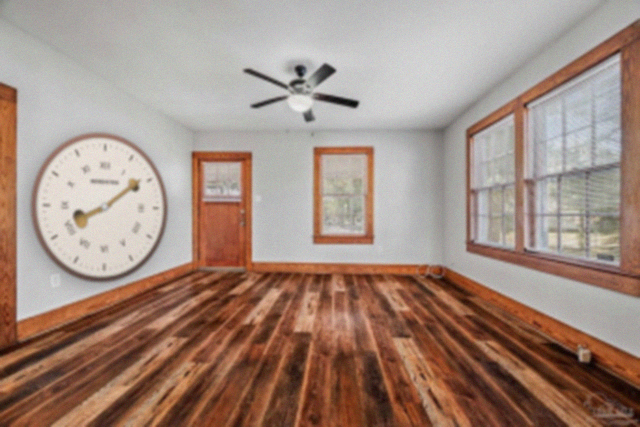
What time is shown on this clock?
8:09
